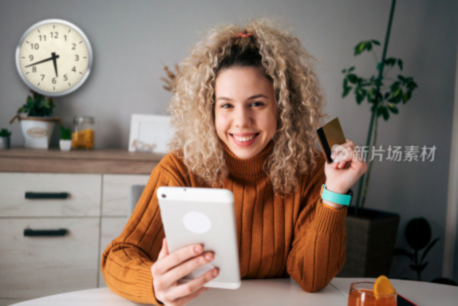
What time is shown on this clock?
5:42
